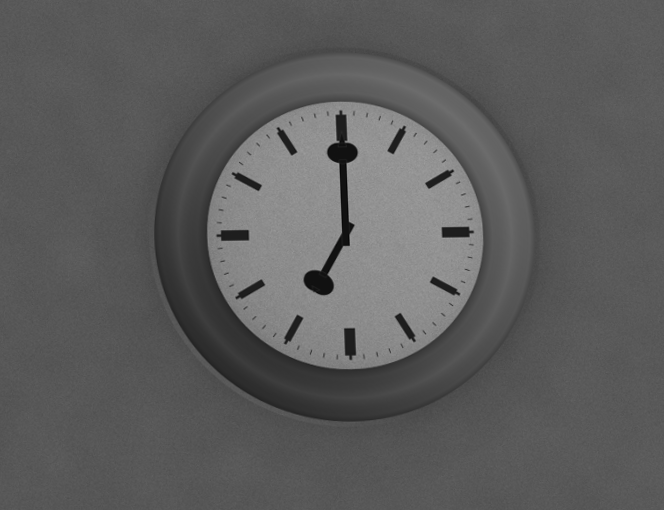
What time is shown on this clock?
7:00
